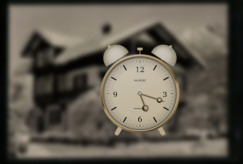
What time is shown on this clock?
5:18
